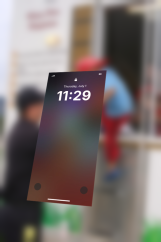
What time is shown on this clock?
11:29
